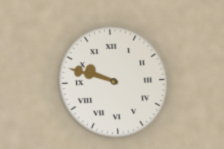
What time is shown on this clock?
9:48
